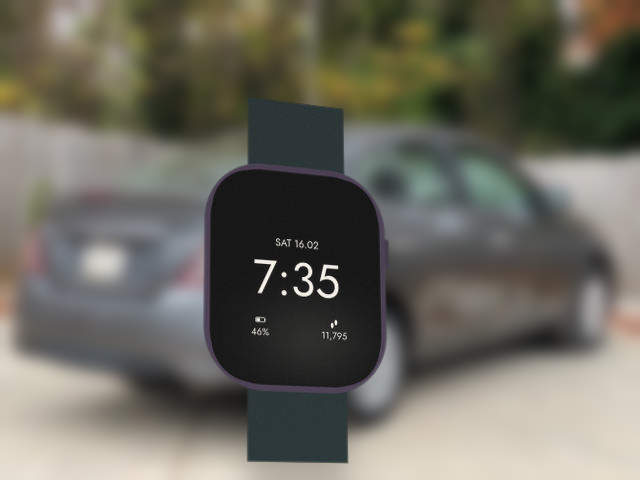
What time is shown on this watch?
7:35
